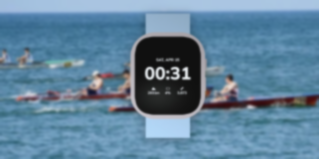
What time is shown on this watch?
0:31
